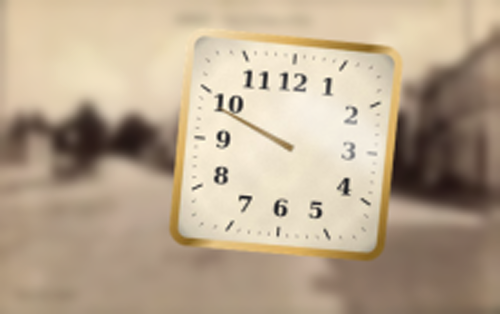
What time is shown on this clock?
9:49
